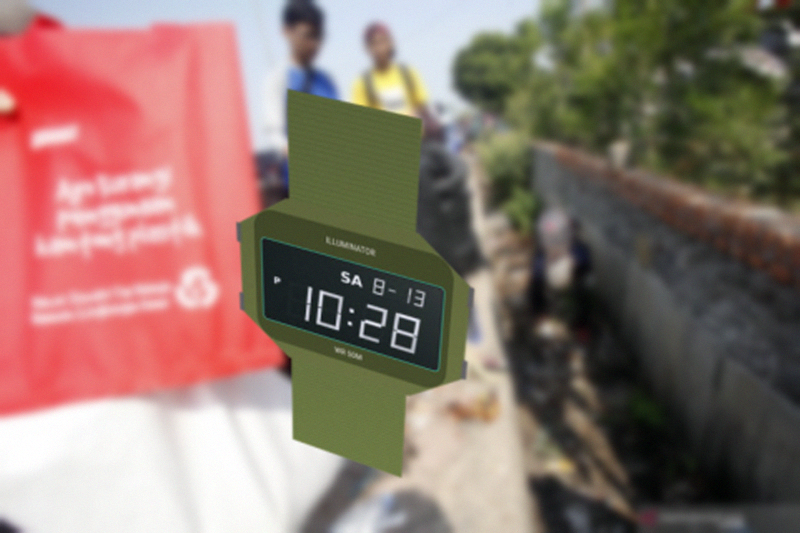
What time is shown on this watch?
10:28
